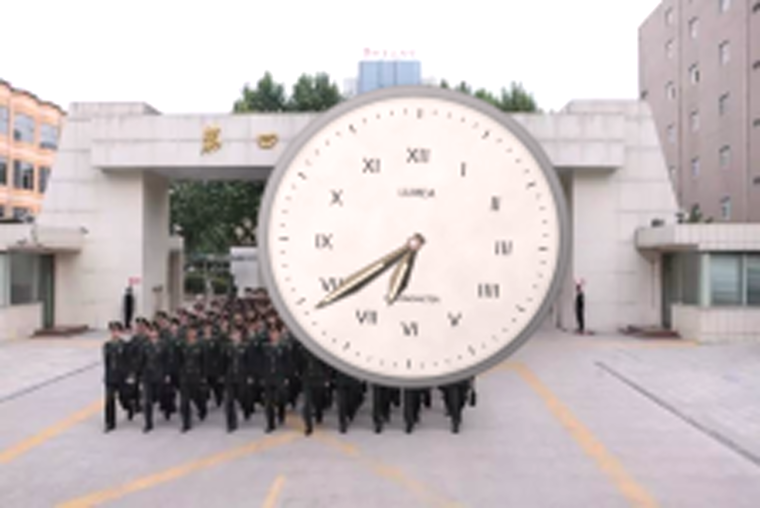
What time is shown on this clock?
6:39
